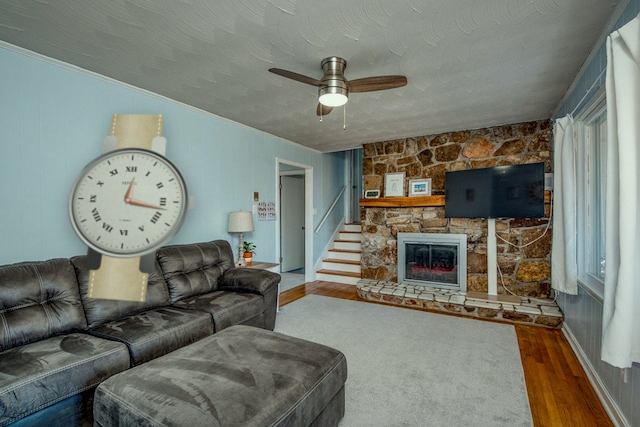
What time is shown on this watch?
12:17
